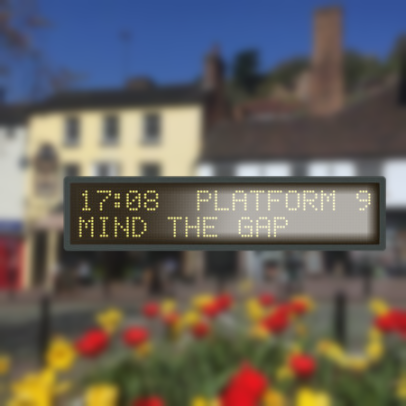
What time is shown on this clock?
17:08
